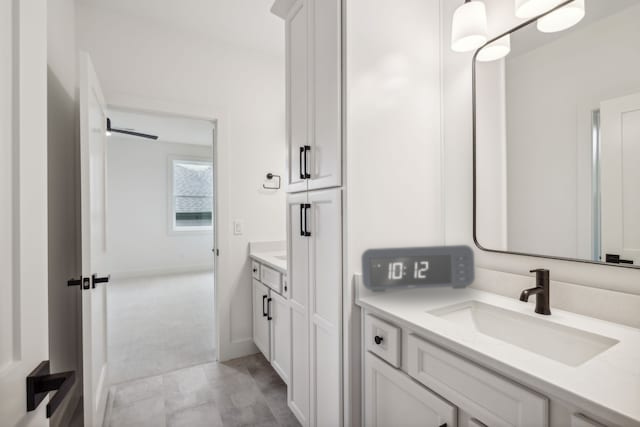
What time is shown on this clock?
10:12
